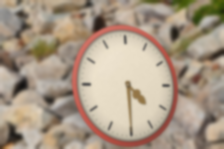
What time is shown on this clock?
4:30
